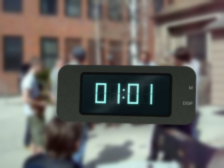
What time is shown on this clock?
1:01
